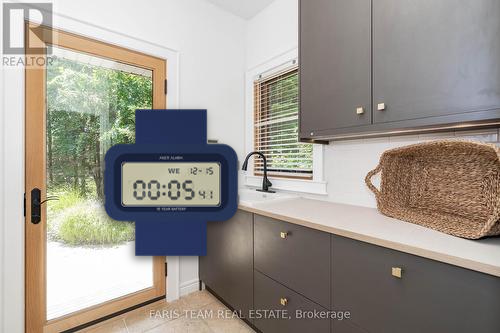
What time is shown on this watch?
0:05:41
